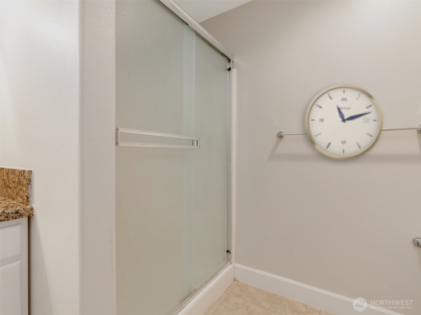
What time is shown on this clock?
11:12
